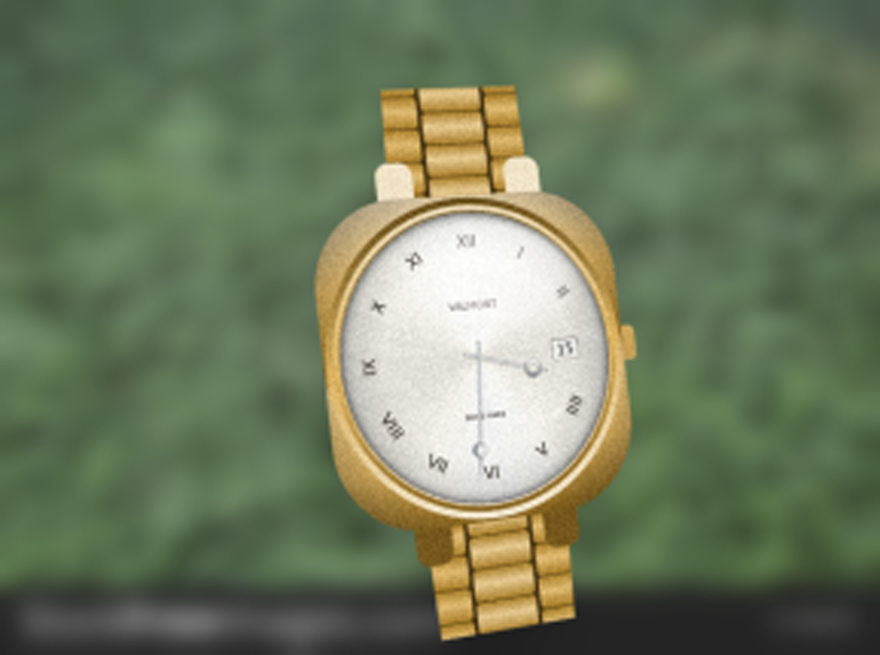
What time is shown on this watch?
3:31
